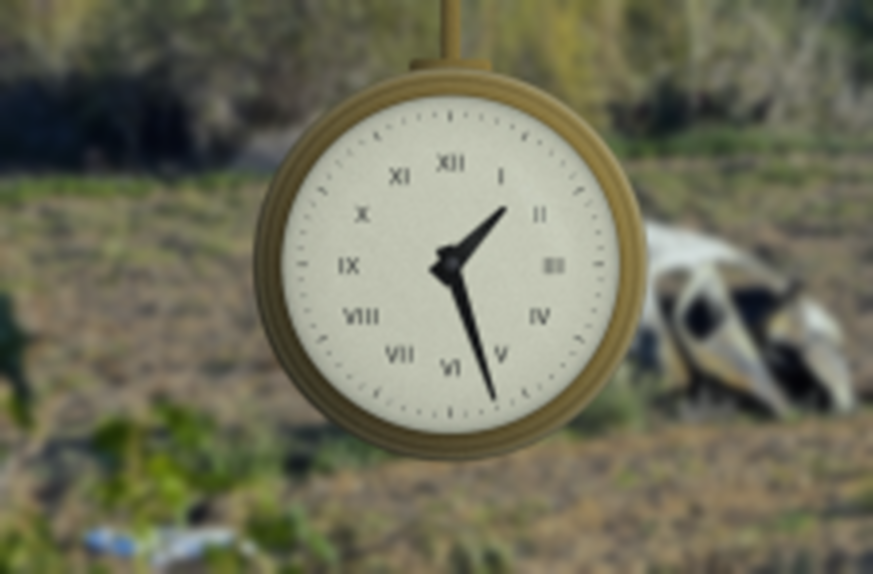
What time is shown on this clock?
1:27
